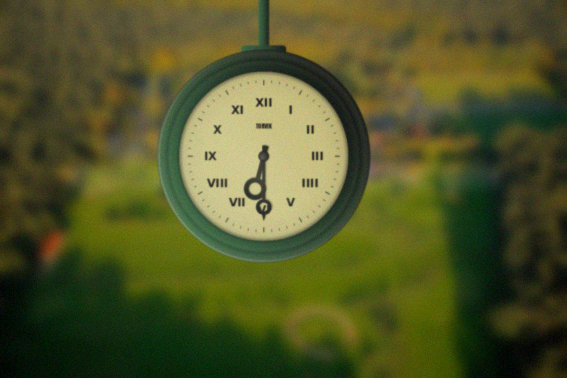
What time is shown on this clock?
6:30
